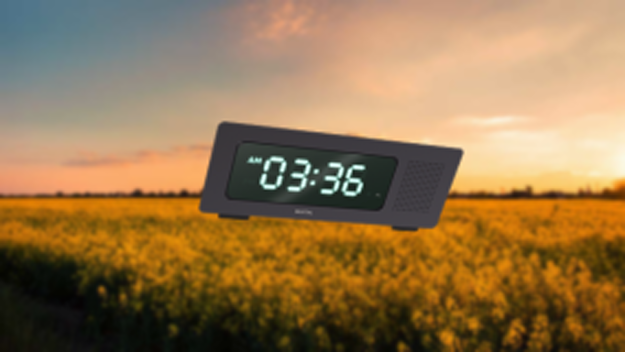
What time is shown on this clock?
3:36
